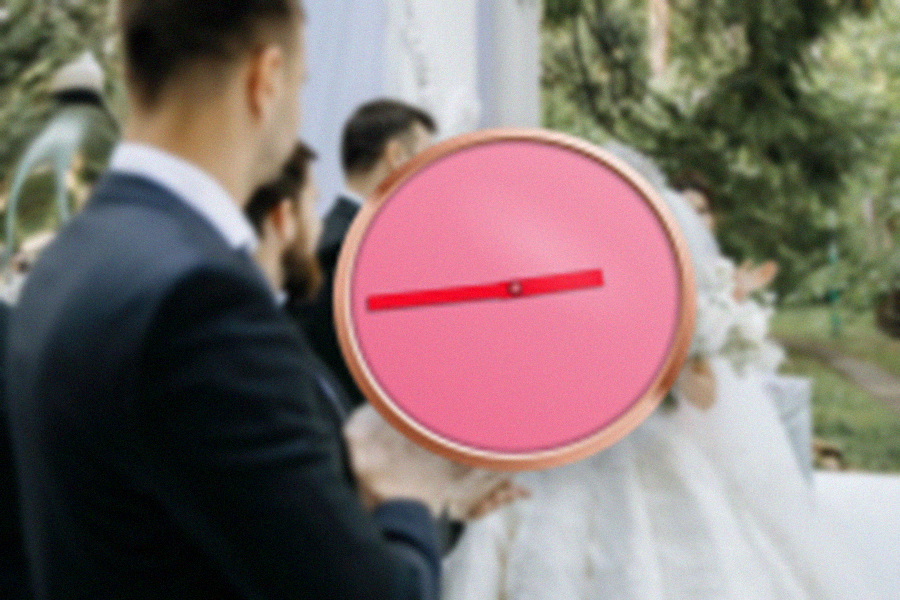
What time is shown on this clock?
2:44
